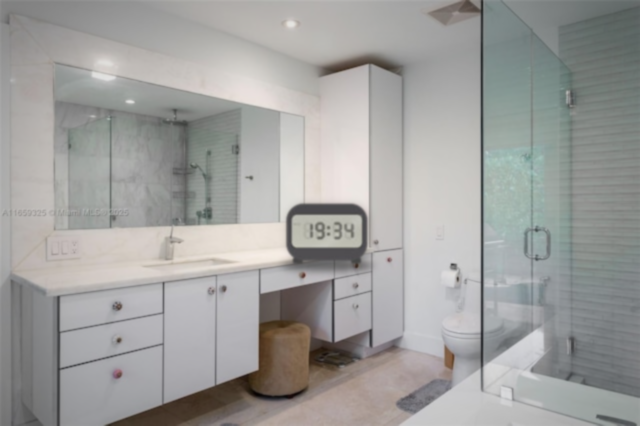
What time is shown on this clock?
19:34
